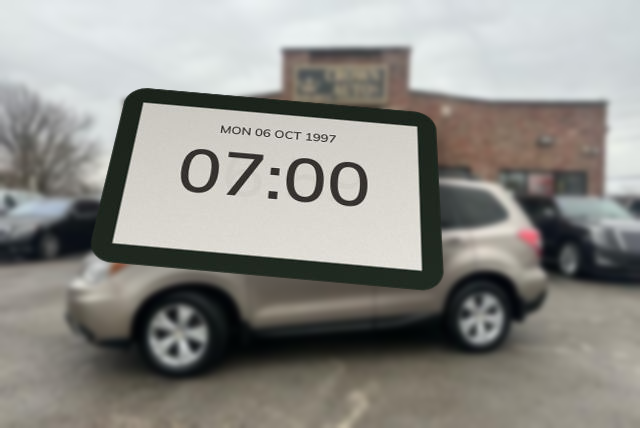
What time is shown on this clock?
7:00
